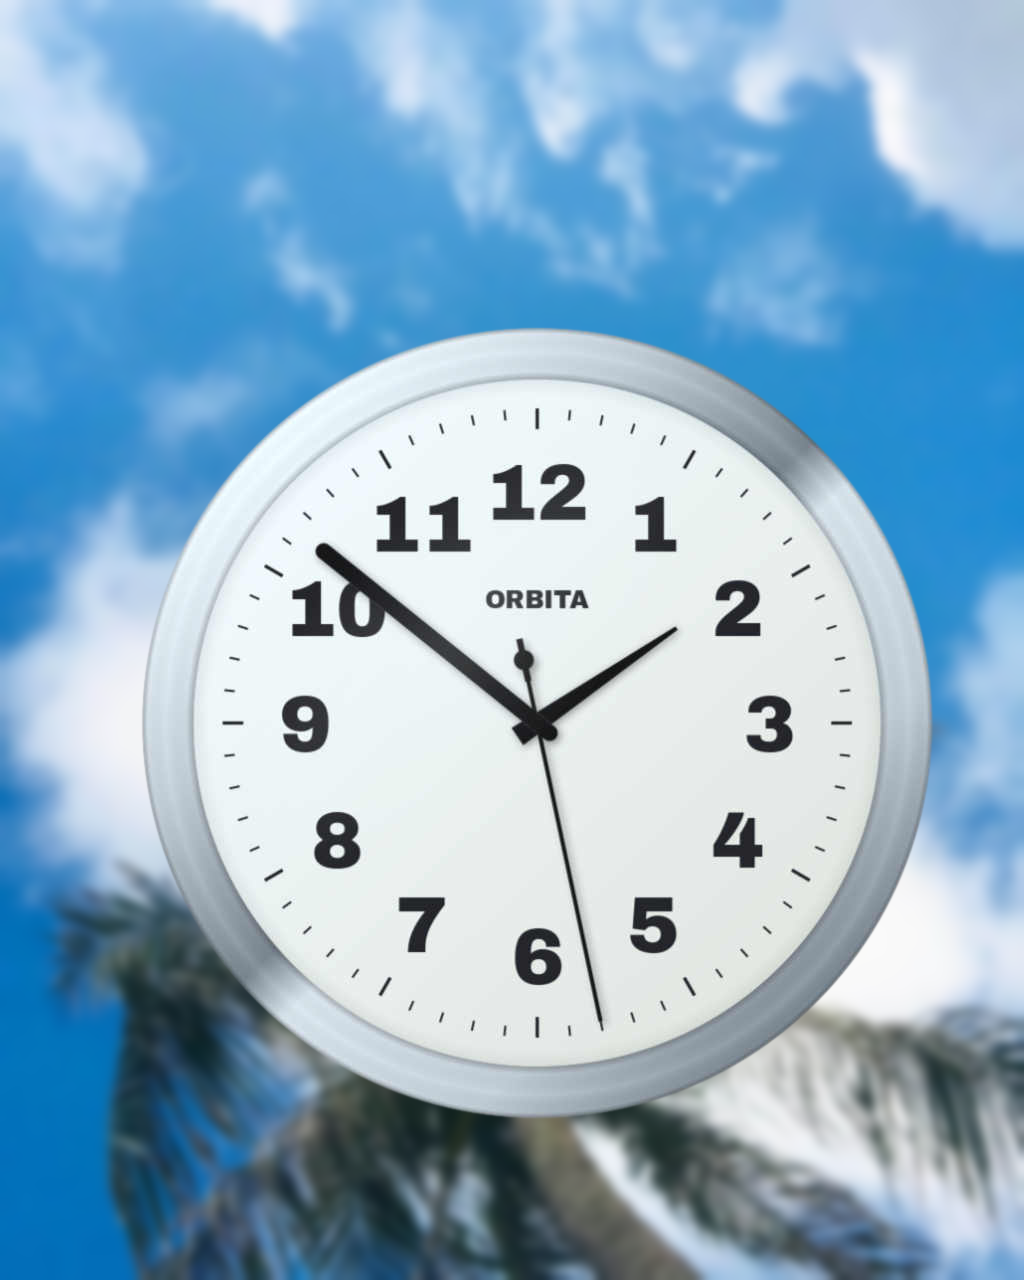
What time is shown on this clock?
1:51:28
